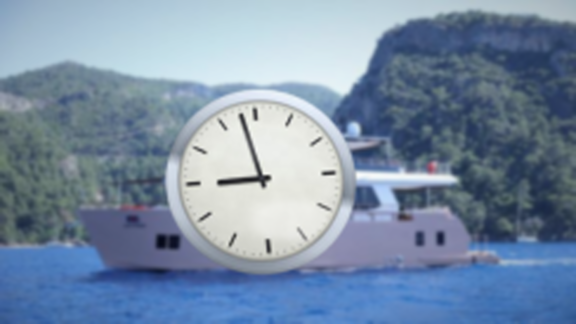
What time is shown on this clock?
8:58
